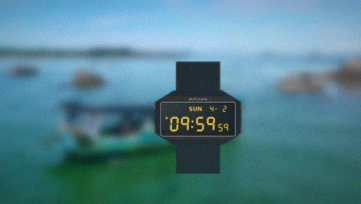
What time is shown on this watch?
9:59:59
